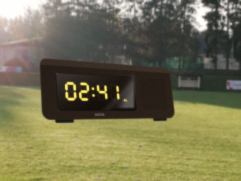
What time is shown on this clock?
2:41
